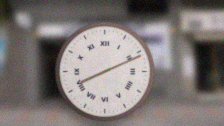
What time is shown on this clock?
8:11
